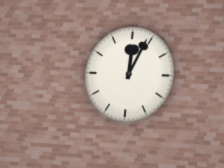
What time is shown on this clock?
12:04
